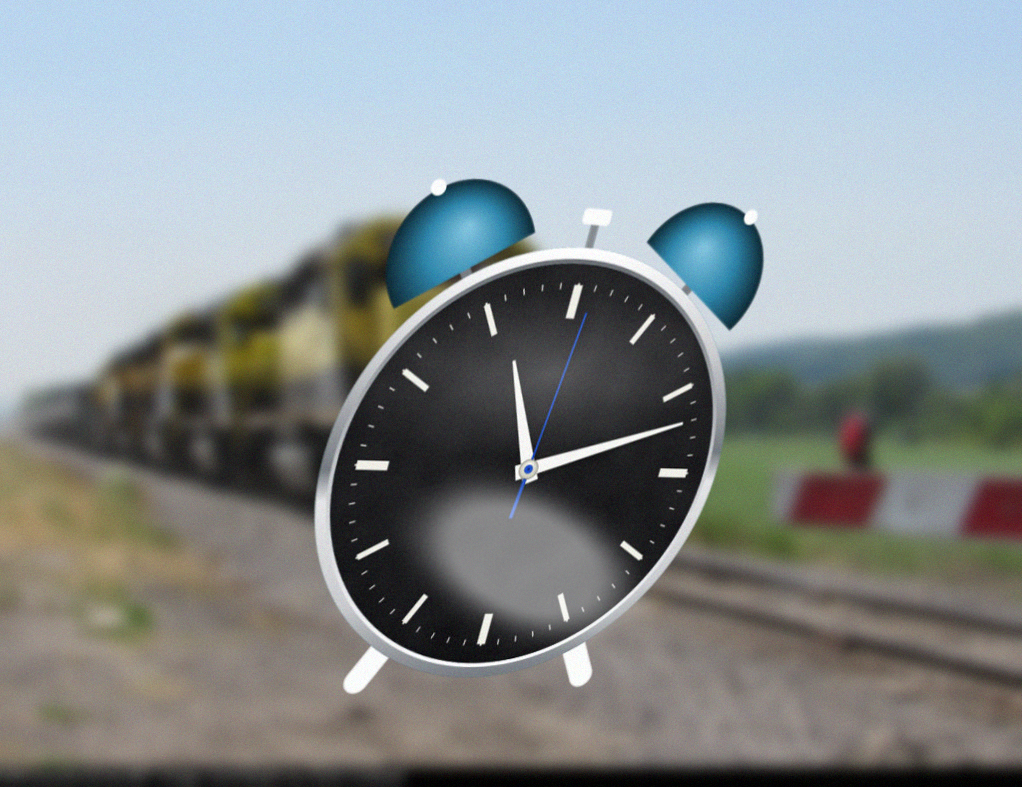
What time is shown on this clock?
11:12:01
